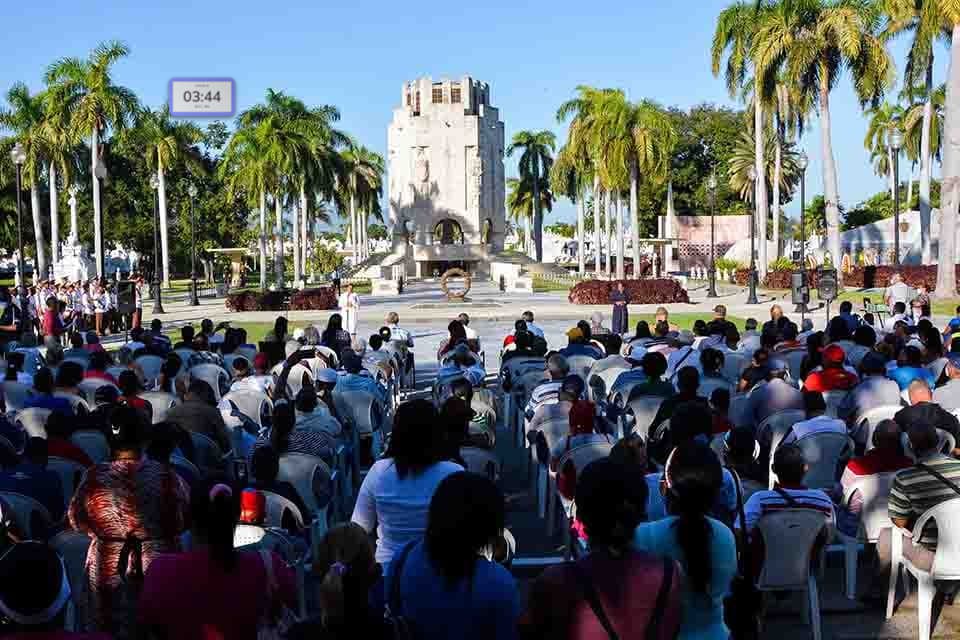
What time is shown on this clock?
3:44
